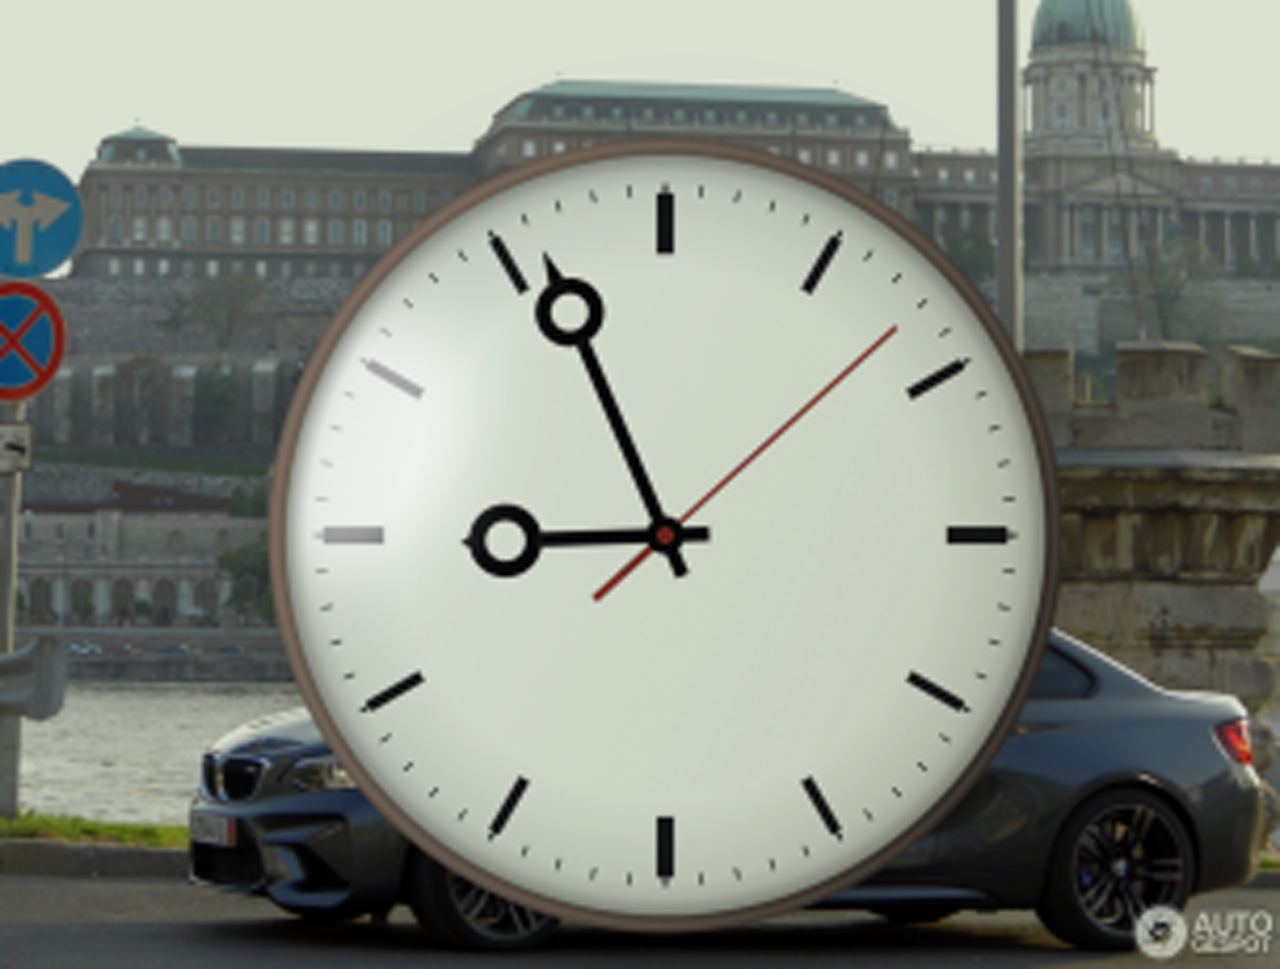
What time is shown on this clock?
8:56:08
